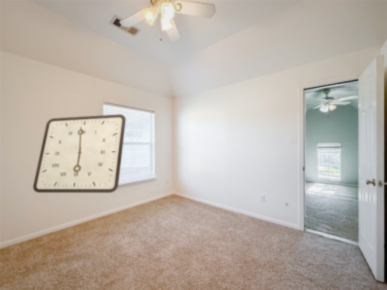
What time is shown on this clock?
5:59
